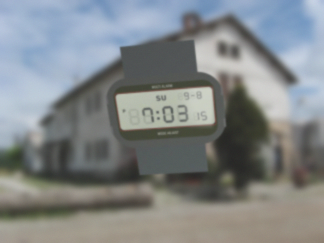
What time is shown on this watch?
7:03
